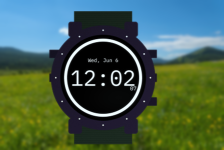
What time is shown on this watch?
12:02
